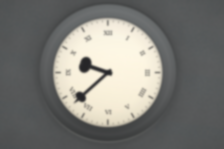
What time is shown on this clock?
9:38
